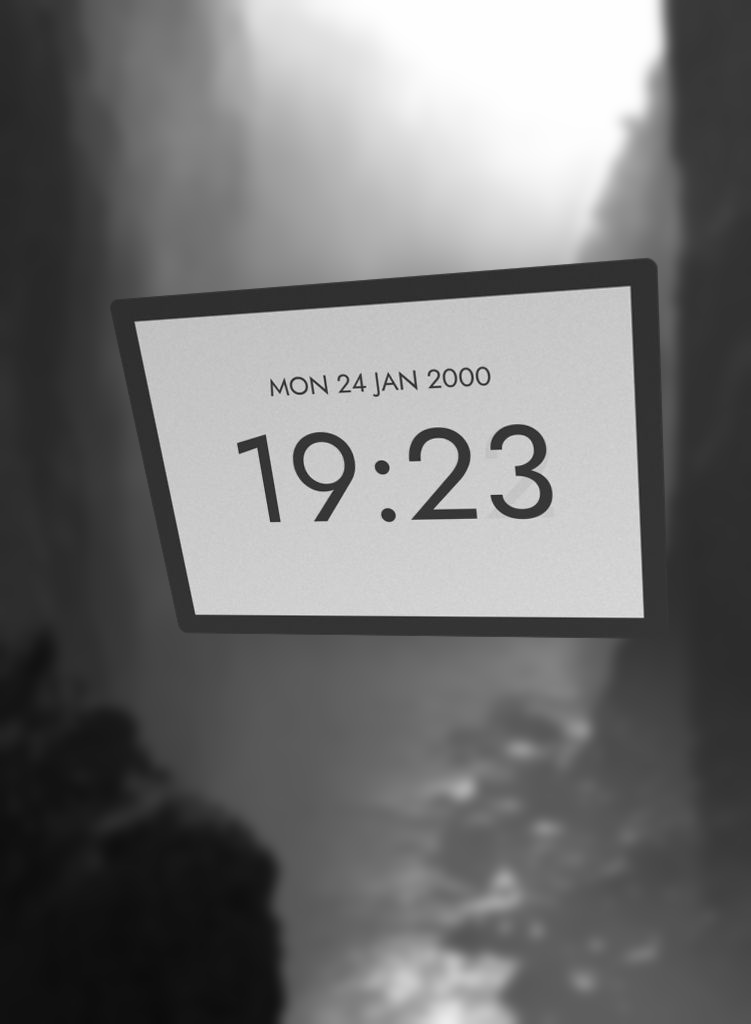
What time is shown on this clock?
19:23
